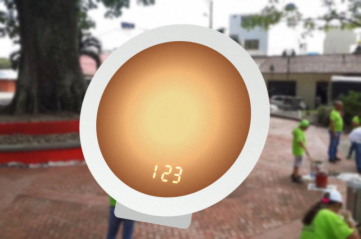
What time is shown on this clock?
1:23
